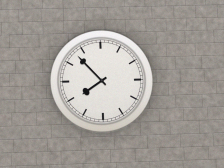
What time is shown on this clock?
7:53
